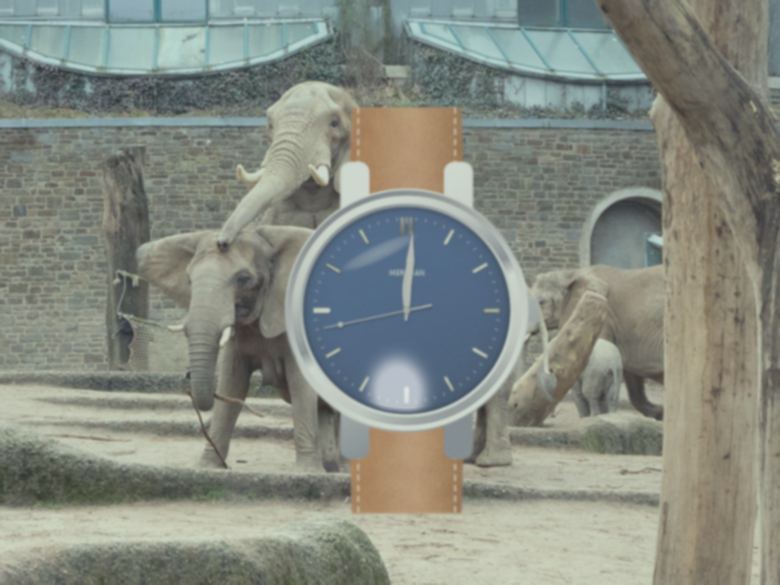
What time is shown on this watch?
12:00:43
